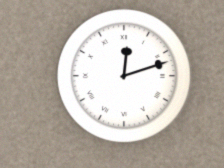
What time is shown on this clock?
12:12
